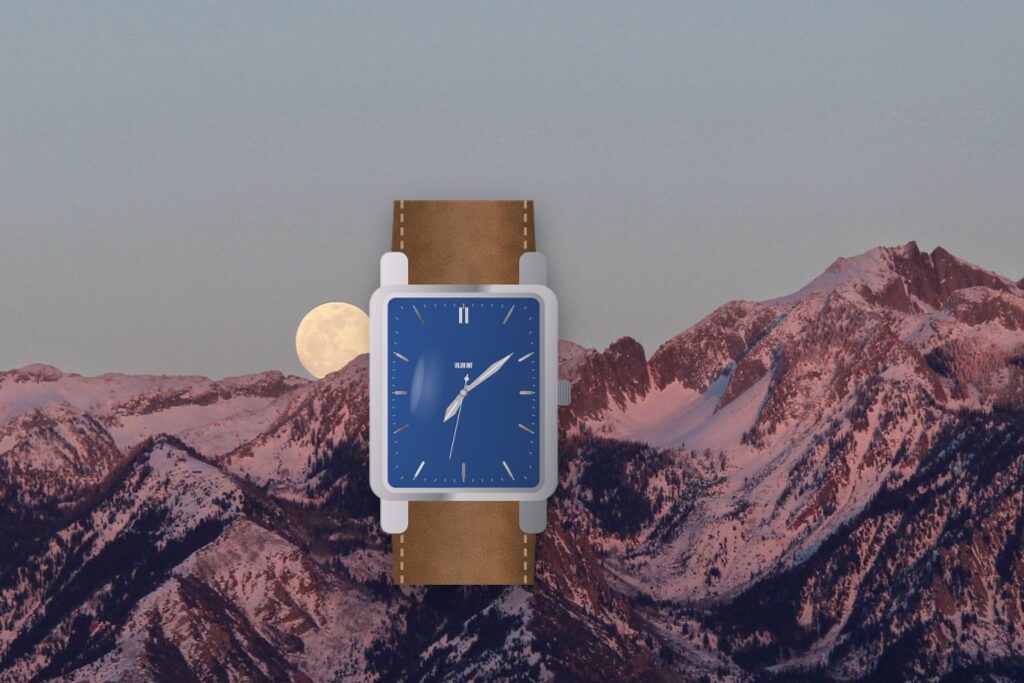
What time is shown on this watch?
7:08:32
